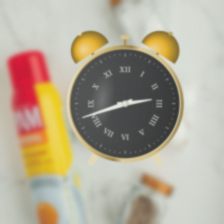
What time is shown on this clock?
2:42
